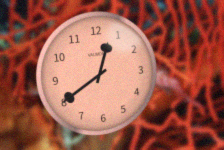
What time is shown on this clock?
12:40
